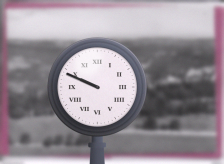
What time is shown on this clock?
9:49
